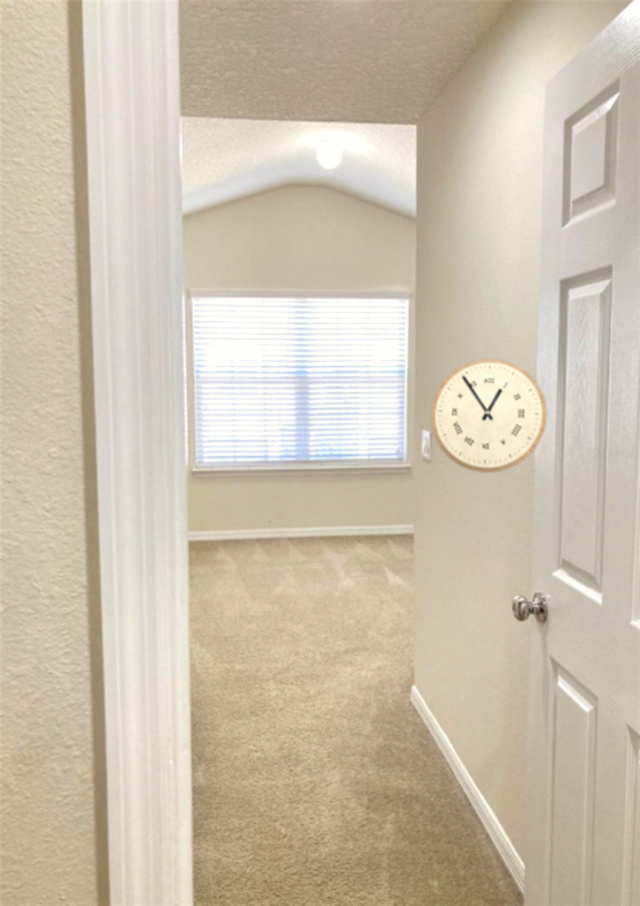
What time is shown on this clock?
12:54
